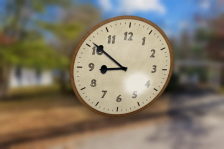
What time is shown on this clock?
8:51
